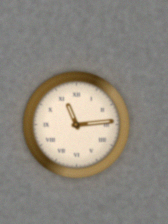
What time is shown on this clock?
11:14
